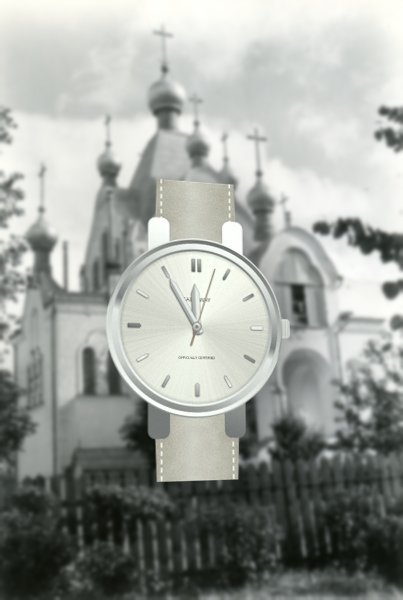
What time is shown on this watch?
11:55:03
